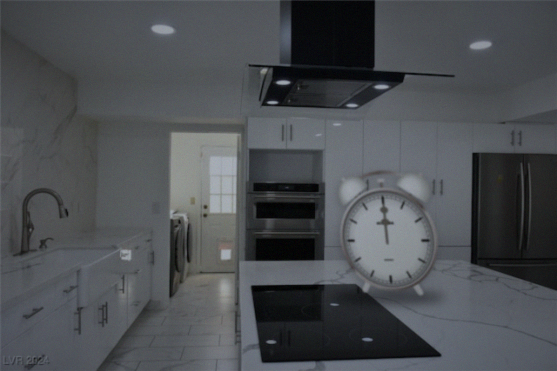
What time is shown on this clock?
12:00
